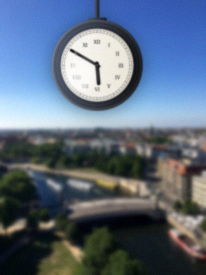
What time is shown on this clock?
5:50
